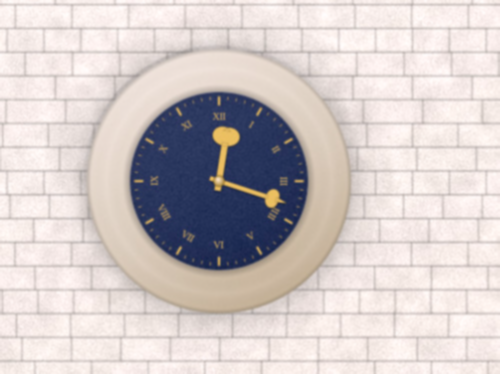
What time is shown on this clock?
12:18
